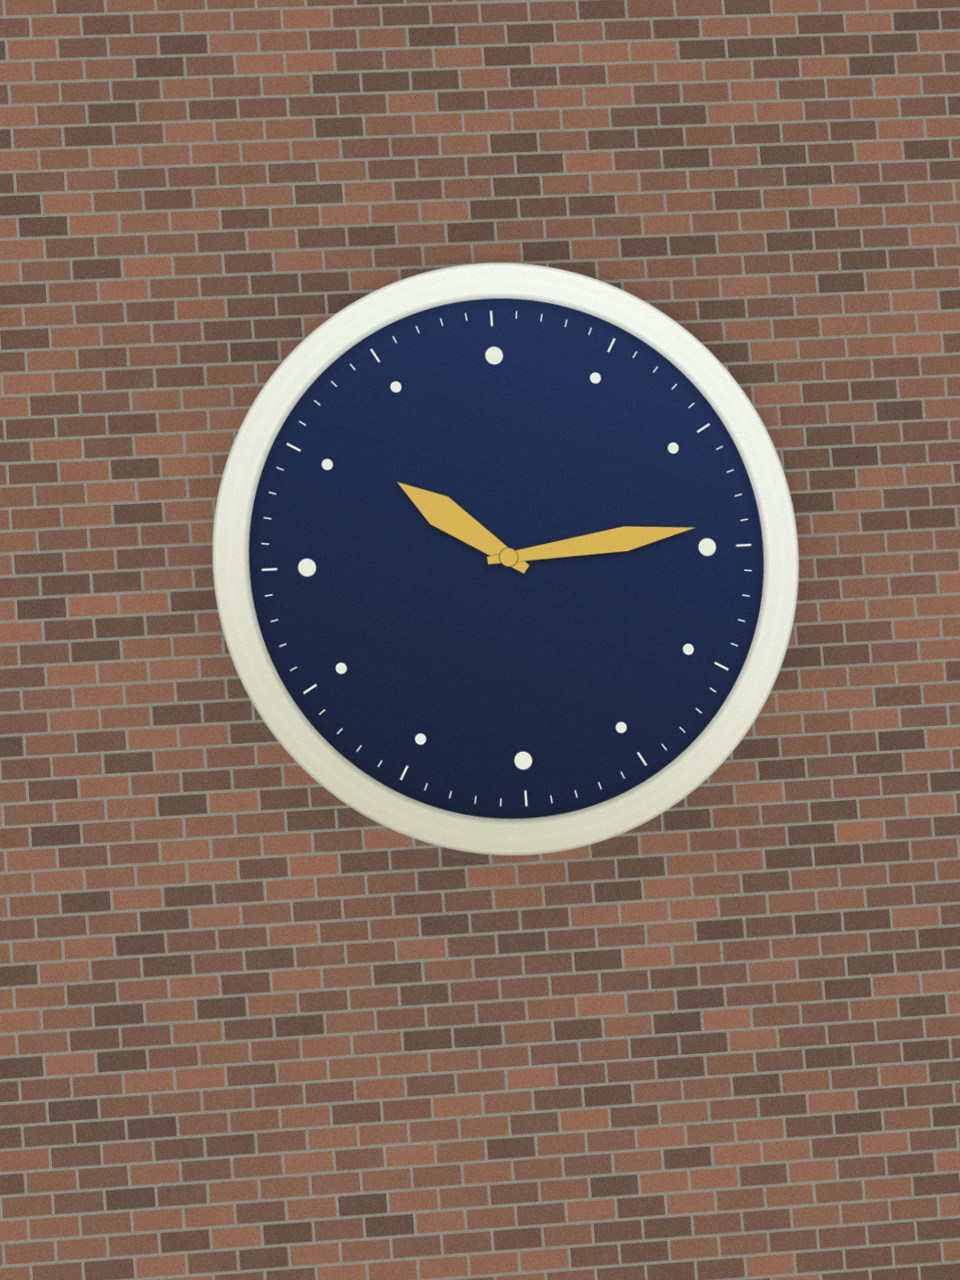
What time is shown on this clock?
10:14
